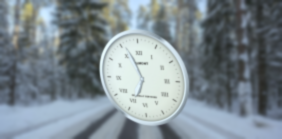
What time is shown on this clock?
6:56
